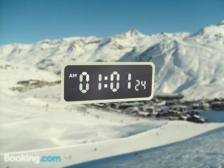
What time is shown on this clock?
1:01:24
